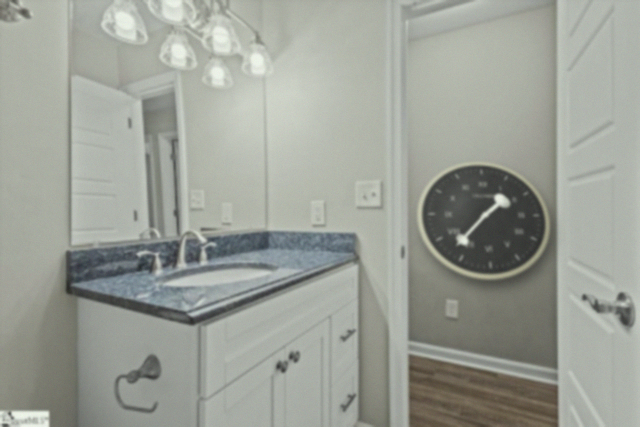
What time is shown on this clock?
1:37
